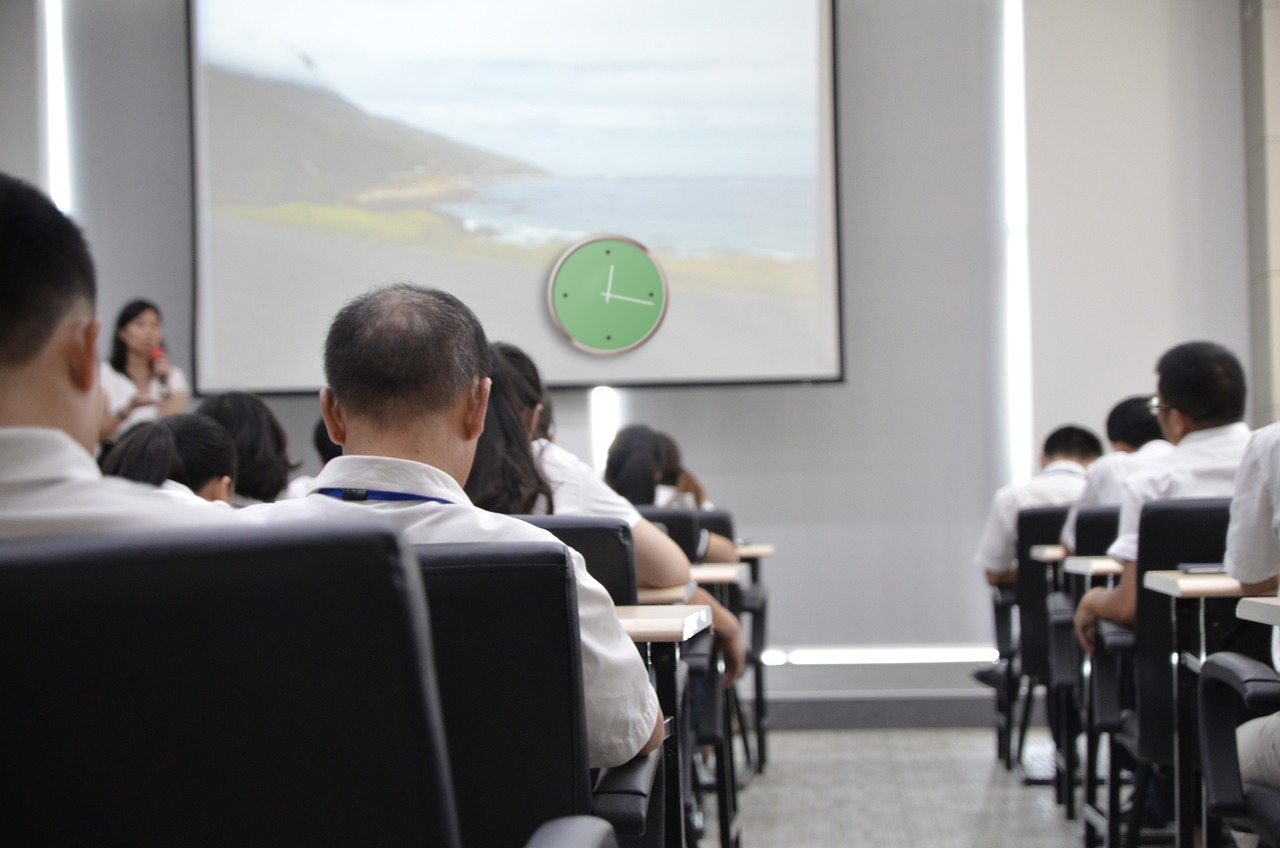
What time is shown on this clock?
12:17
